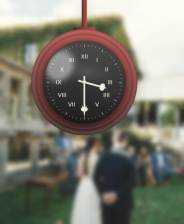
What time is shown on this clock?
3:30
